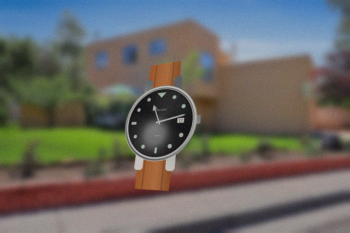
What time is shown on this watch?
11:13
